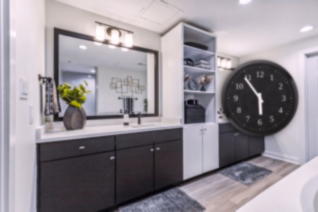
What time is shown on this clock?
5:54
